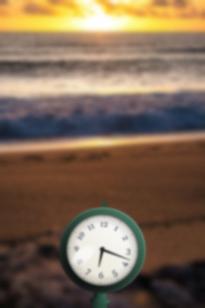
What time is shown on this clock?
6:18
